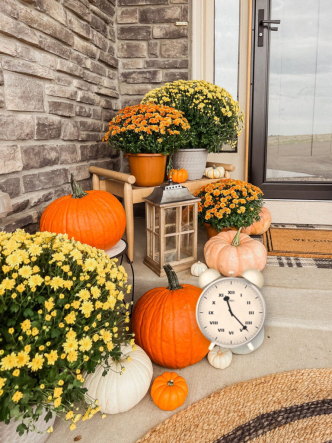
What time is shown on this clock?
11:23
